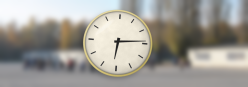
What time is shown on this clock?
6:14
